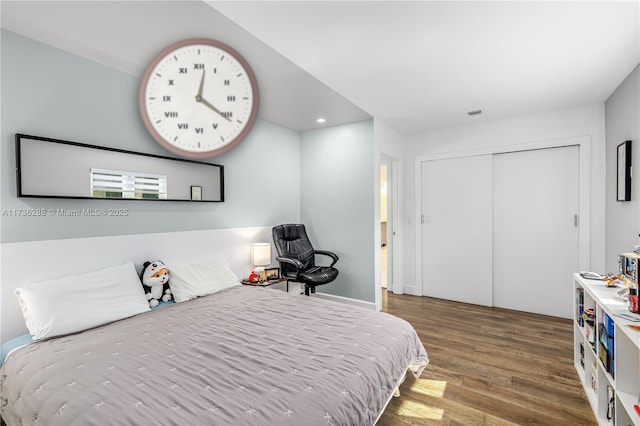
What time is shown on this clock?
12:21
